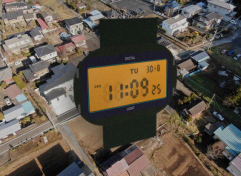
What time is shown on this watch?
11:09:25
